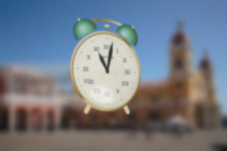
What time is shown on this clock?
11:02
